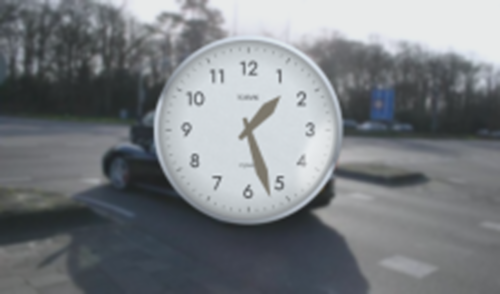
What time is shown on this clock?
1:27
